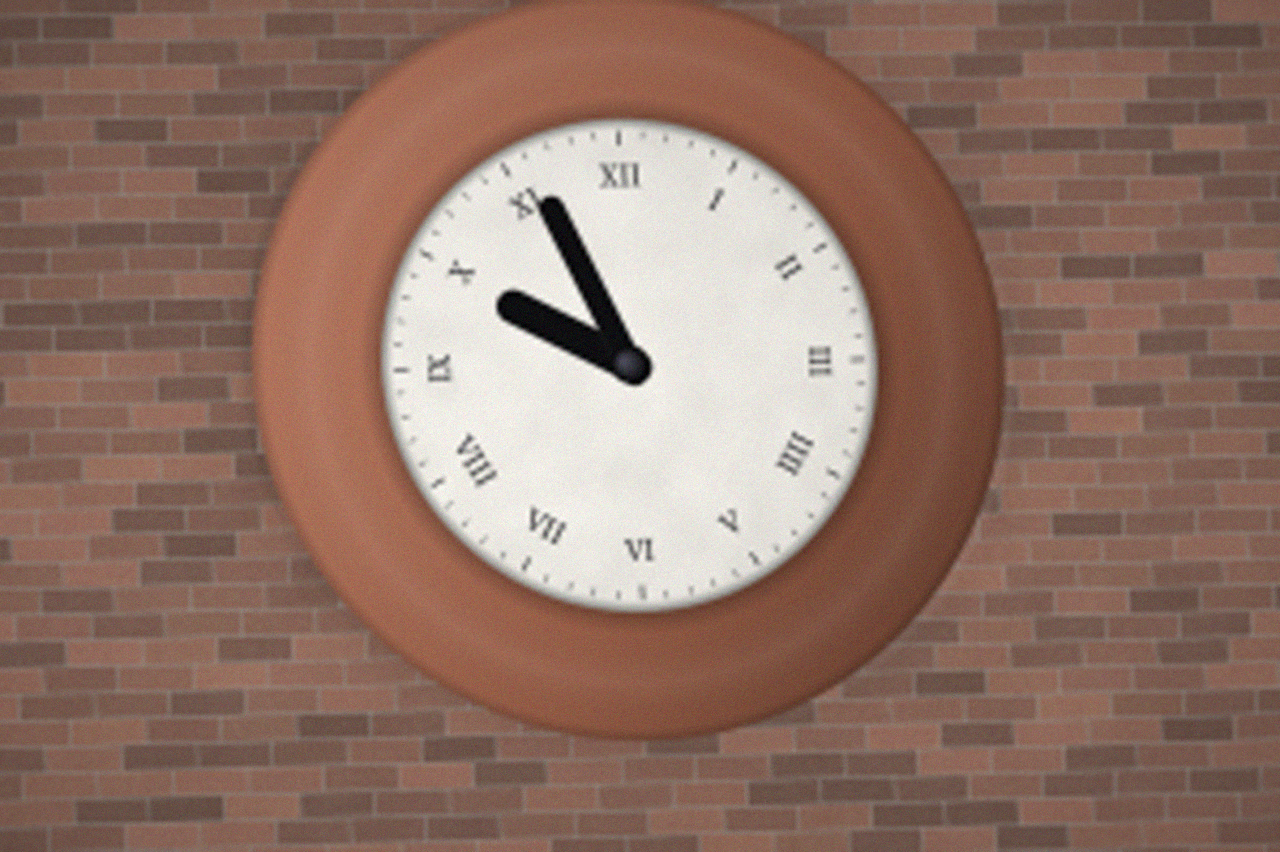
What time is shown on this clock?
9:56
